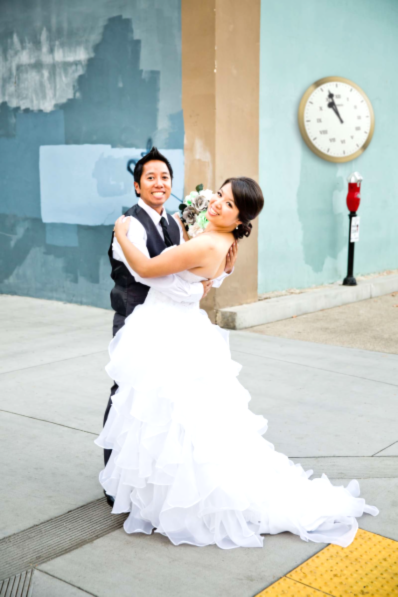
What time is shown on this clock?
10:57
